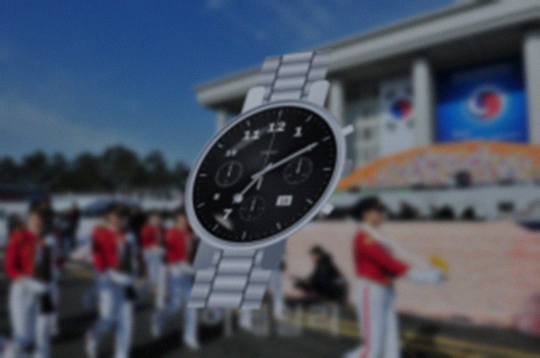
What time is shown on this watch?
7:10
